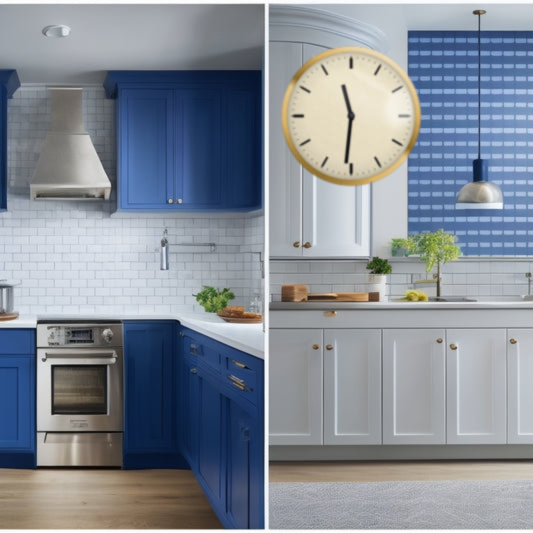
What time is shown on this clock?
11:31
